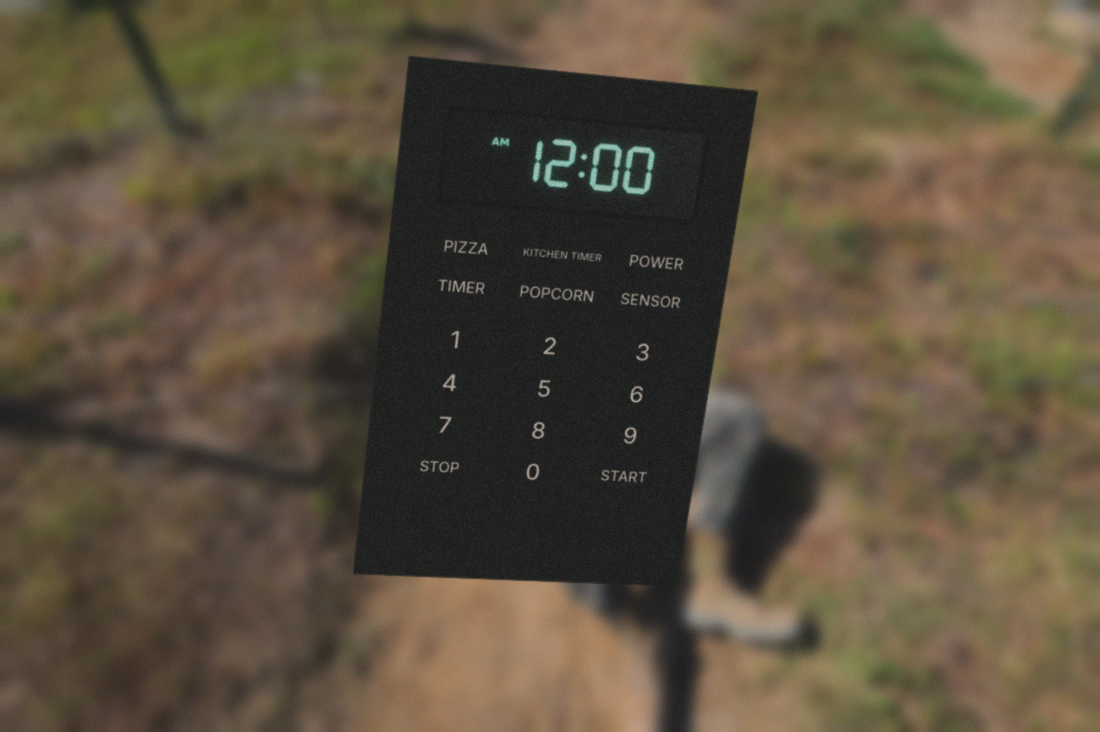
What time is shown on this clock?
12:00
